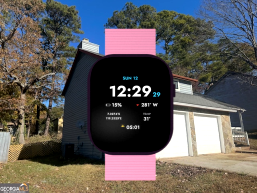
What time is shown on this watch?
12:29
